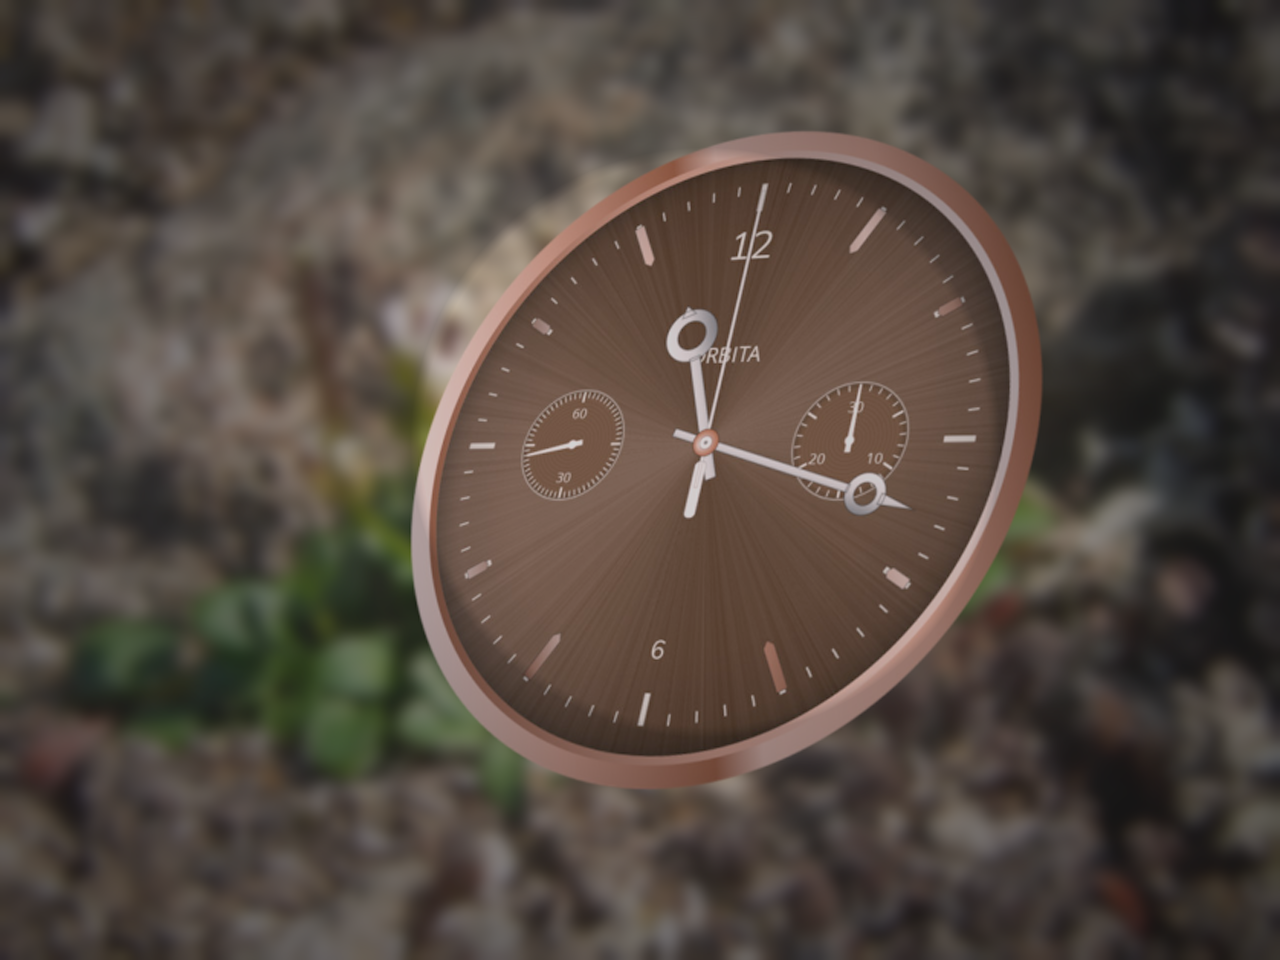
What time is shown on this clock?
11:17:43
